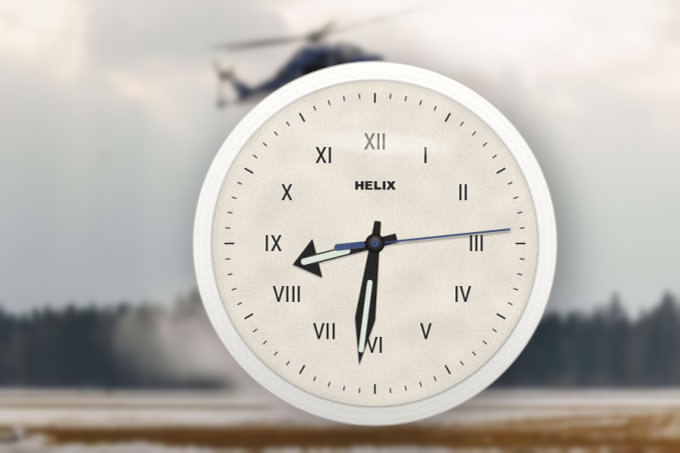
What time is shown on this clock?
8:31:14
